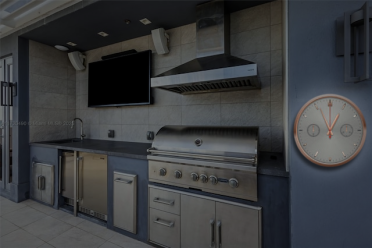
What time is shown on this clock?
12:56
